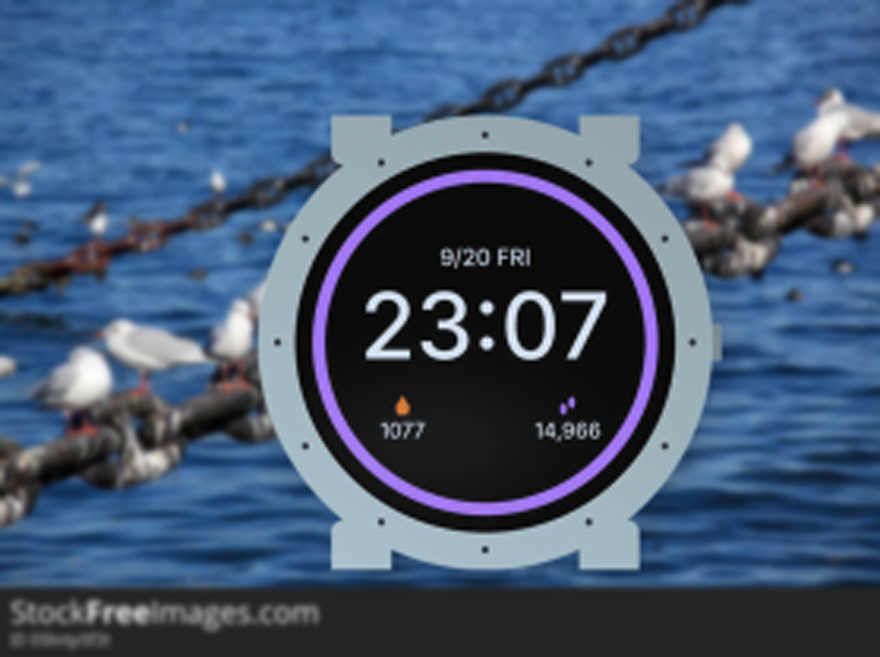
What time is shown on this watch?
23:07
